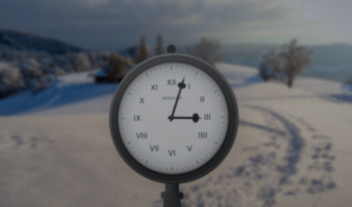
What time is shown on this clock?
3:03
